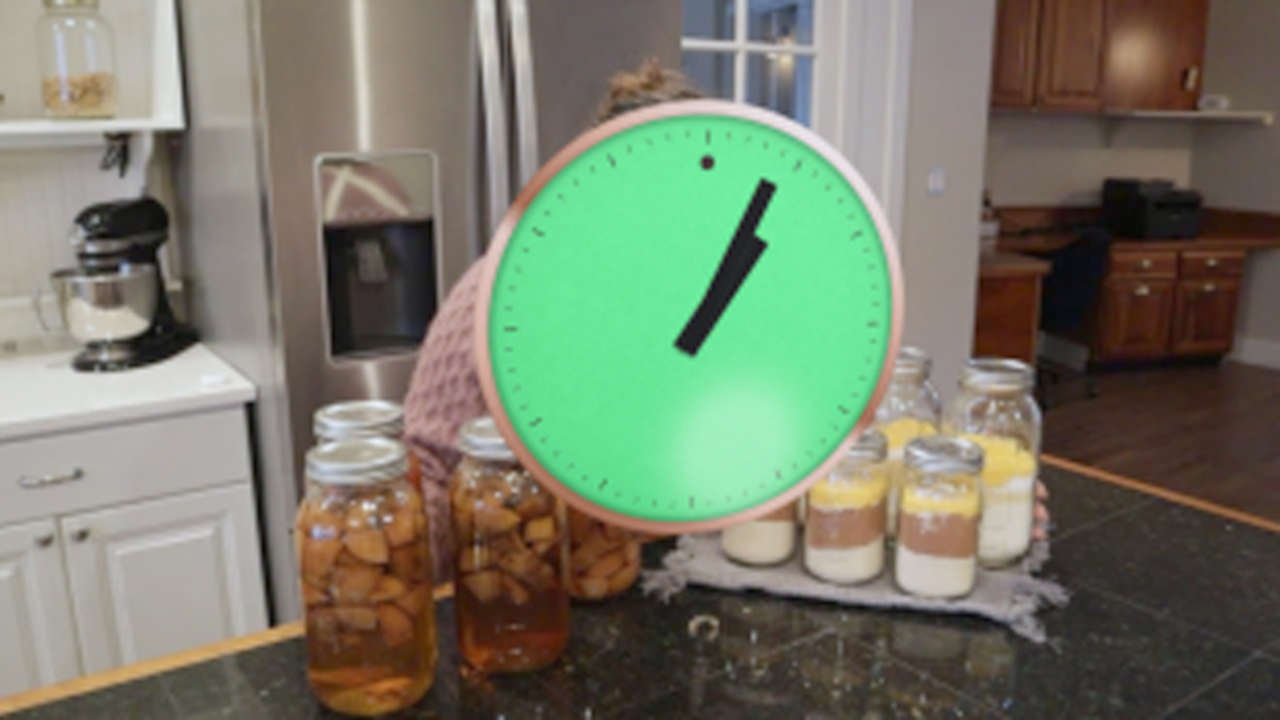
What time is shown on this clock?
1:04
